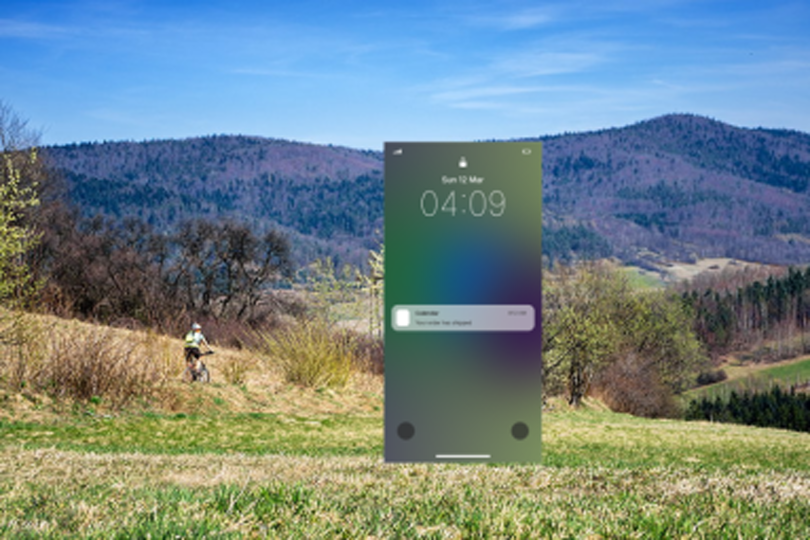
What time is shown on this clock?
4:09
